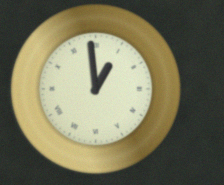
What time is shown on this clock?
12:59
